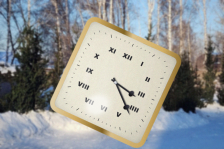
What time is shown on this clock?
3:22
